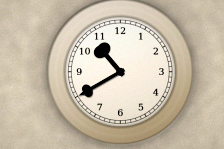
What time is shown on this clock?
10:40
